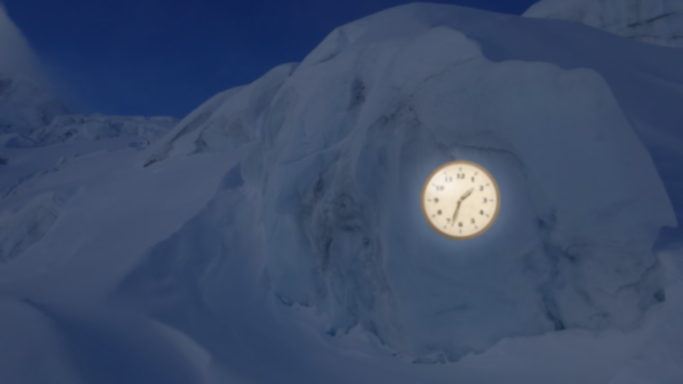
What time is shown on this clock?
1:33
